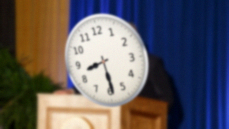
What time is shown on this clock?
8:29
